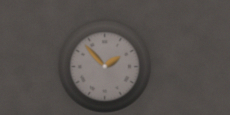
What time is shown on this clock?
1:53
